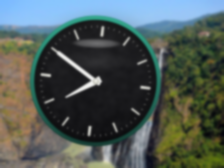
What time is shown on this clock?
7:50
